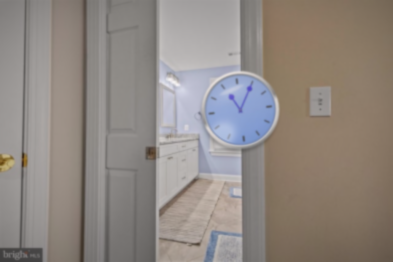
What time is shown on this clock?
11:05
